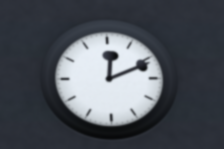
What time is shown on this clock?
12:11
